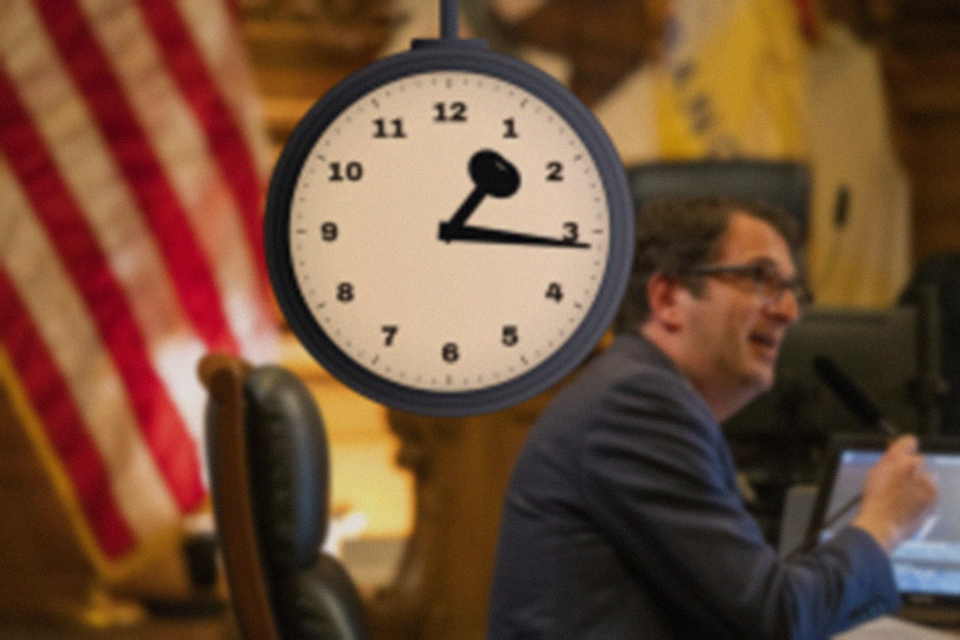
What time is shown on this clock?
1:16
